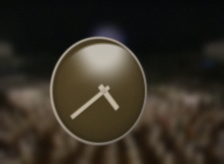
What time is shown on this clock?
4:39
